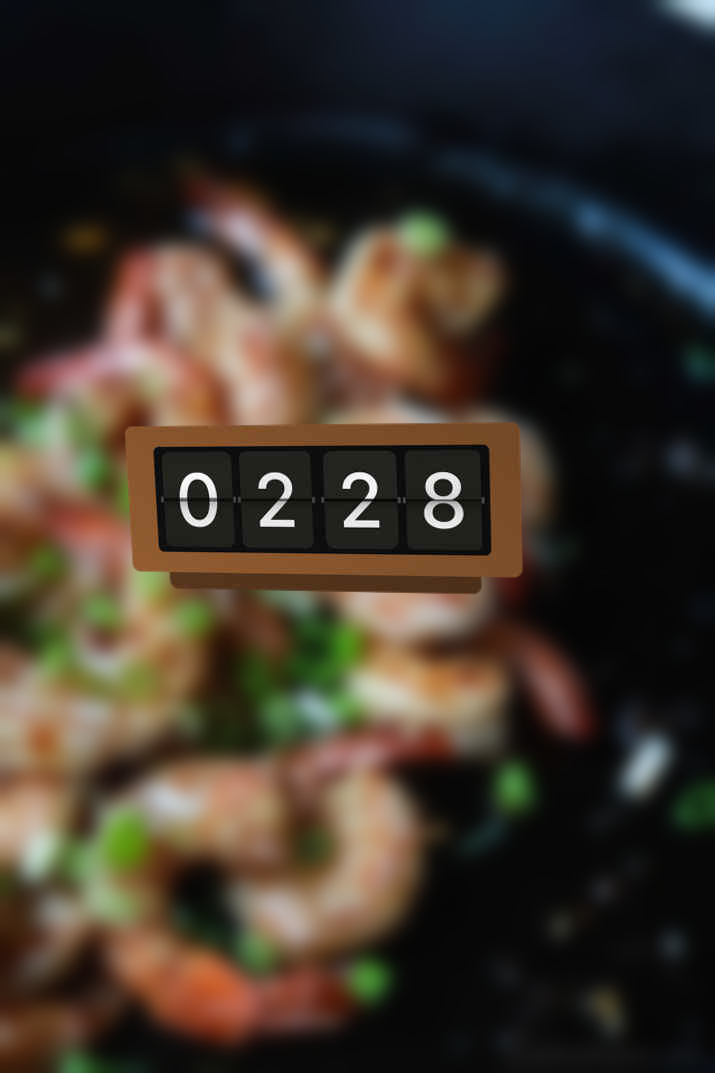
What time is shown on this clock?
2:28
